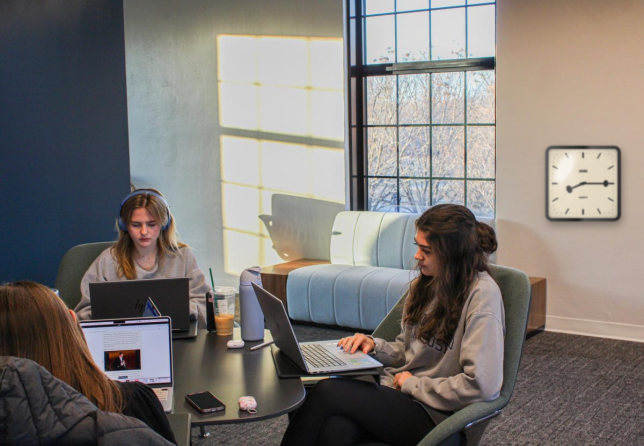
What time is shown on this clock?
8:15
